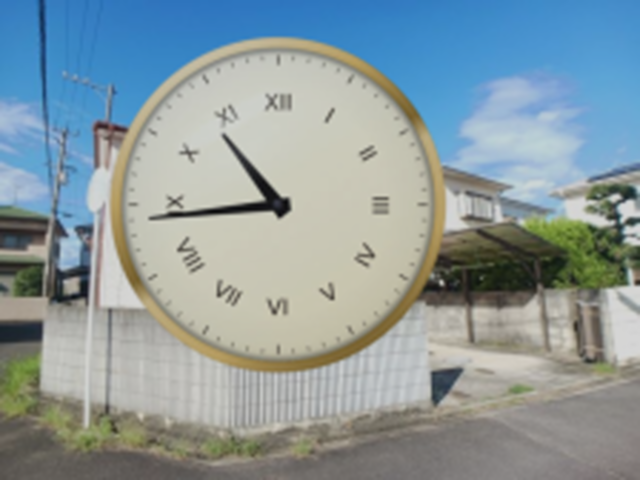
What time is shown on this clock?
10:44
